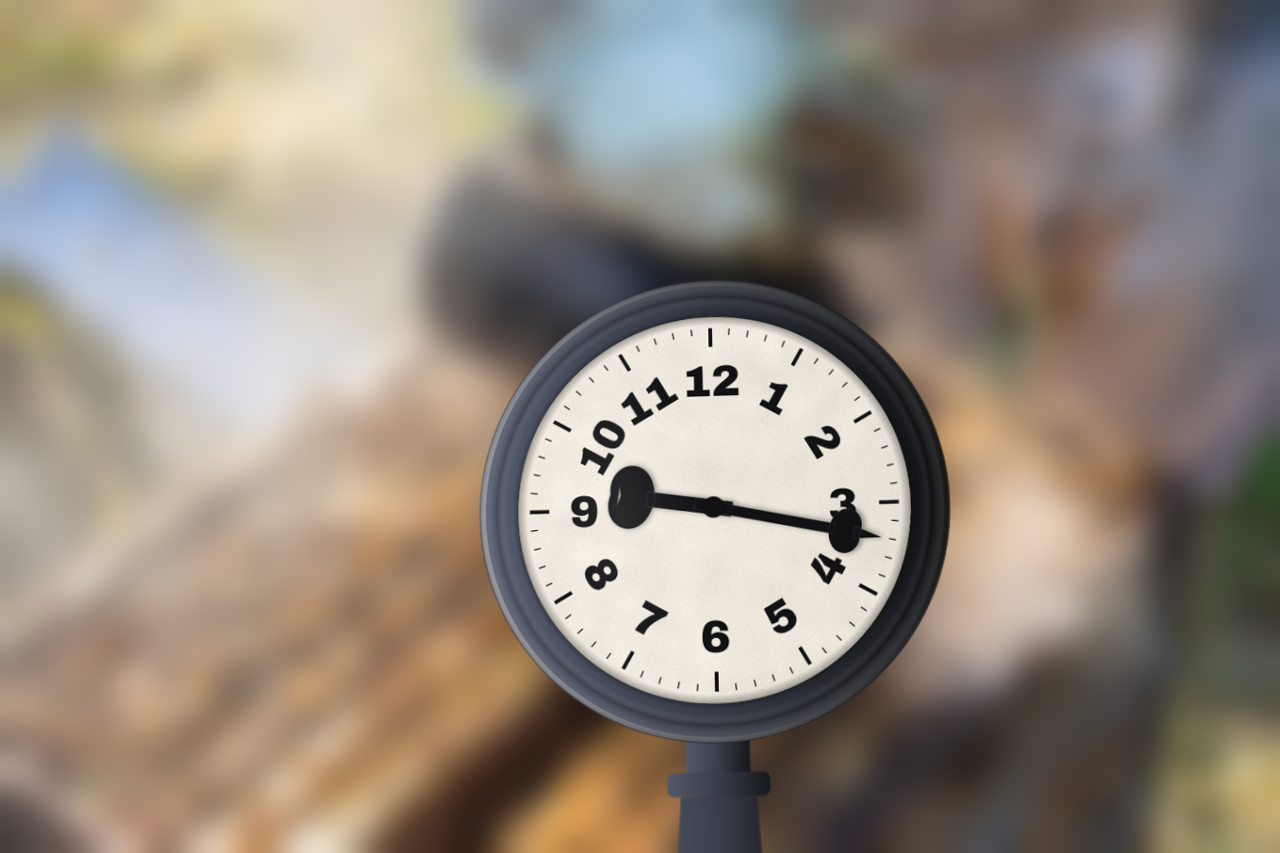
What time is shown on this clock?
9:17
